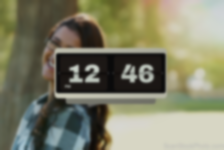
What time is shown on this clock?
12:46
